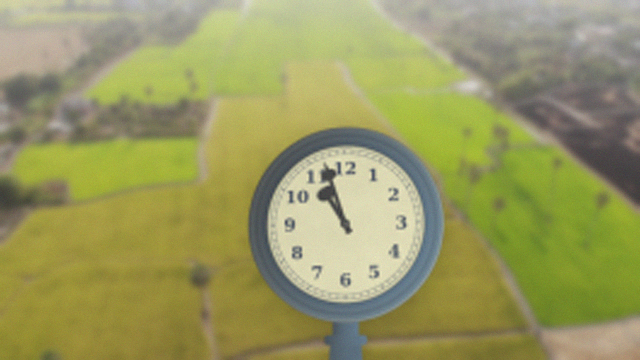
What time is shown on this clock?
10:57
